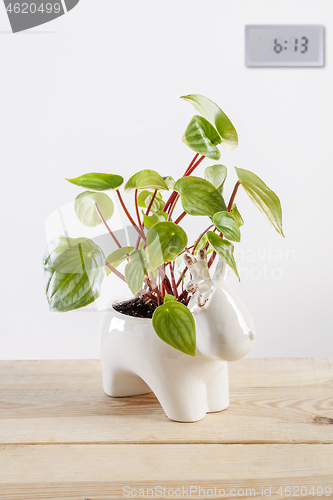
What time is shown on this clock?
6:13
